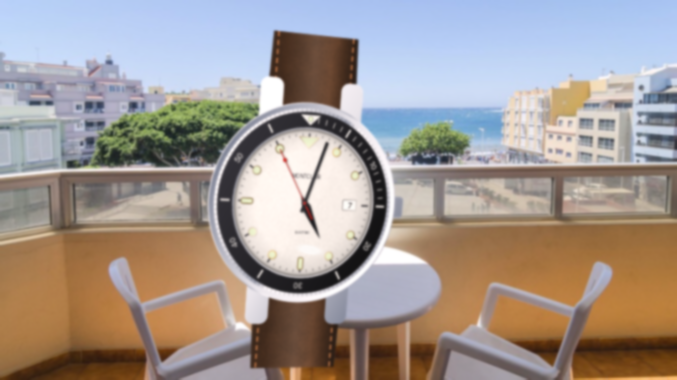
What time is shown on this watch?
5:02:55
